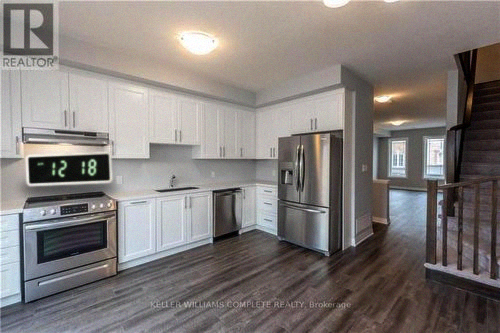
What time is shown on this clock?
12:18
